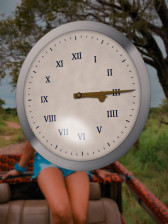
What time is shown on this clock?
3:15
